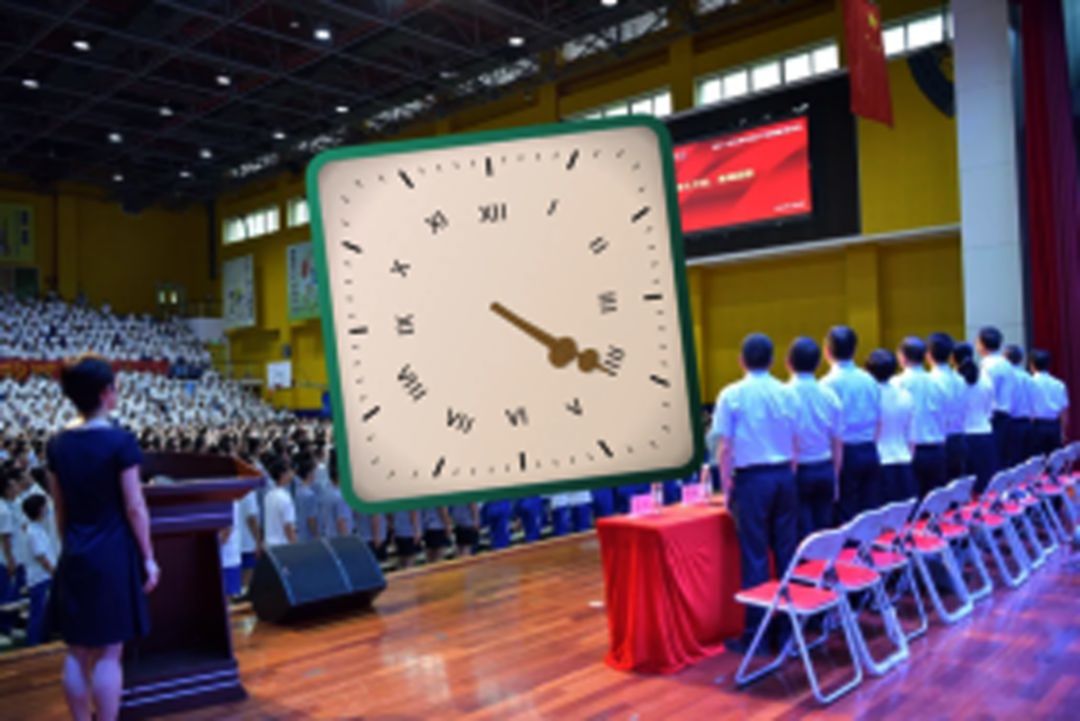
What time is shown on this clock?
4:21
